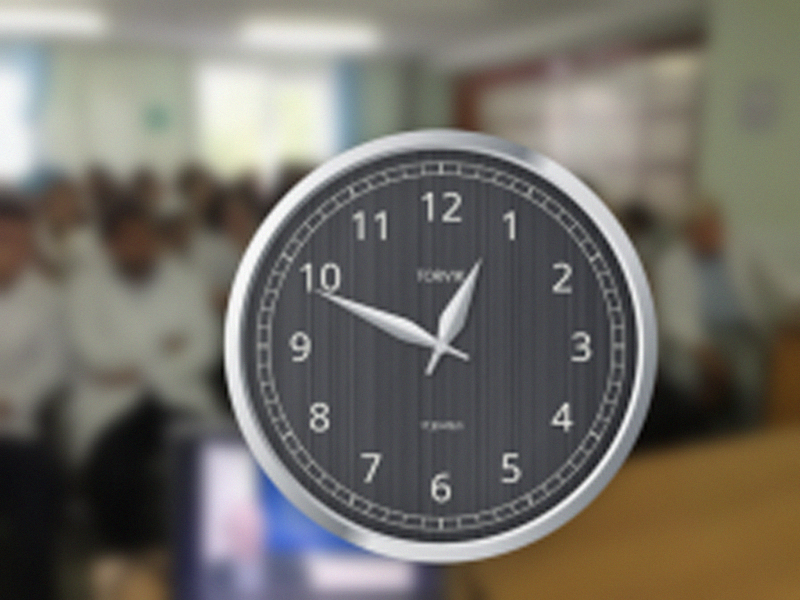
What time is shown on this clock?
12:49
